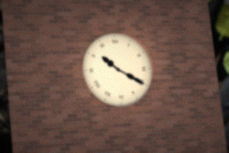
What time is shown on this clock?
10:20
